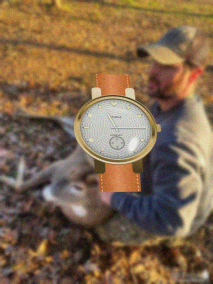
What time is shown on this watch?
11:15
